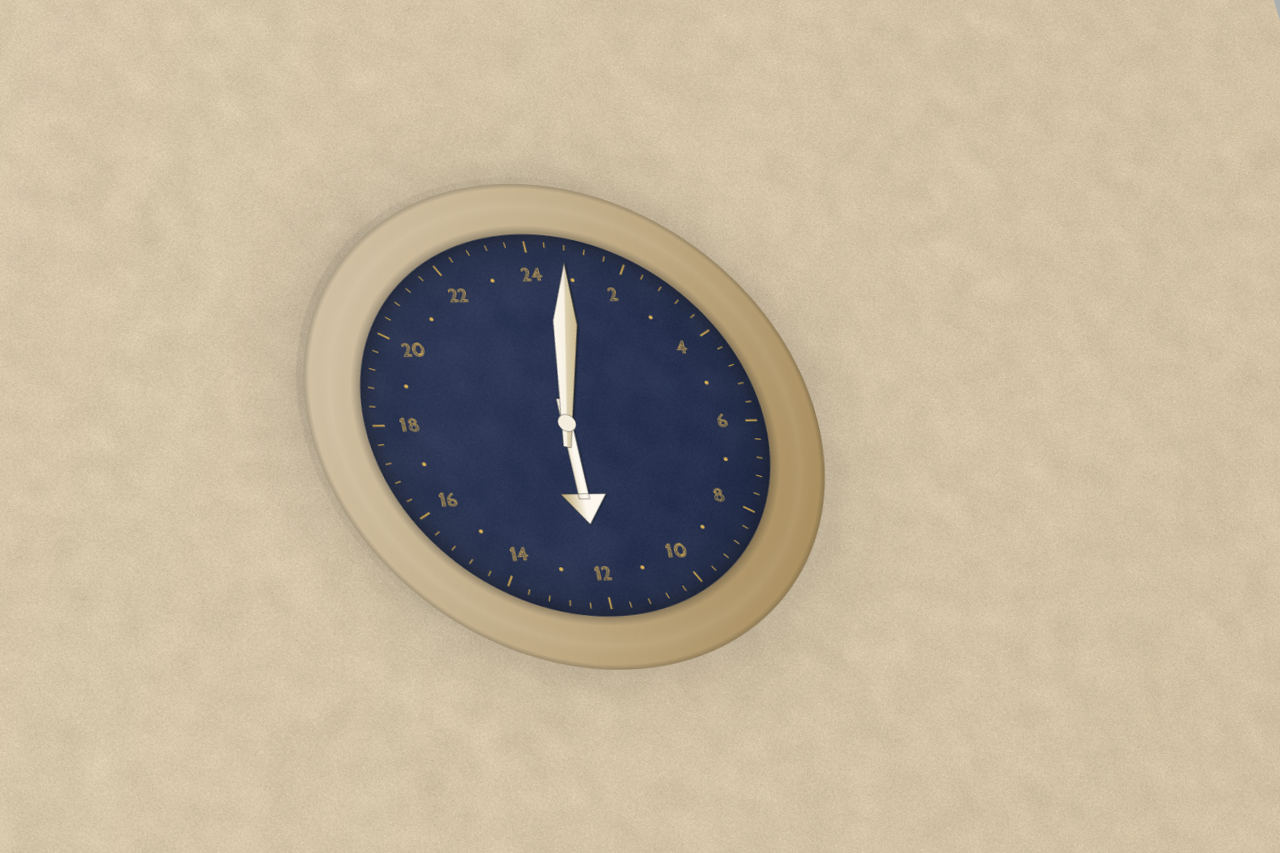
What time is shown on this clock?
12:02
